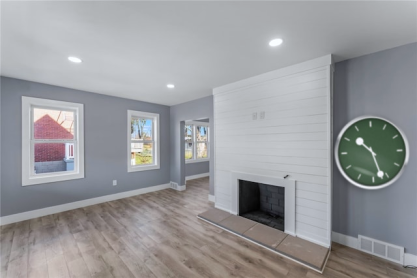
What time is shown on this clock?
10:27
